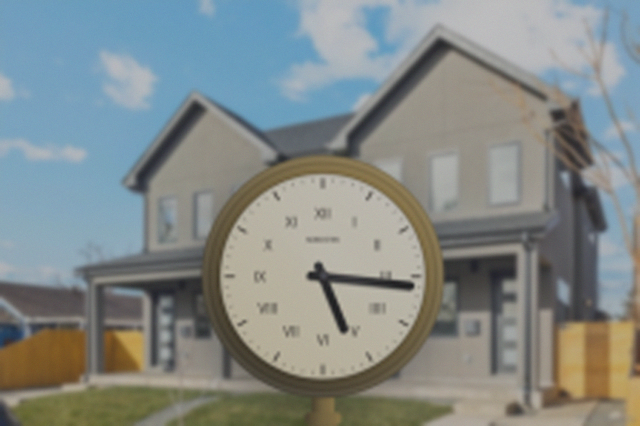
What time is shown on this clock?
5:16
